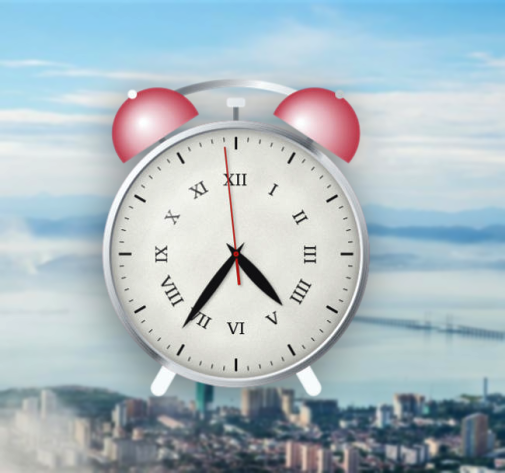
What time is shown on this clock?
4:35:59
